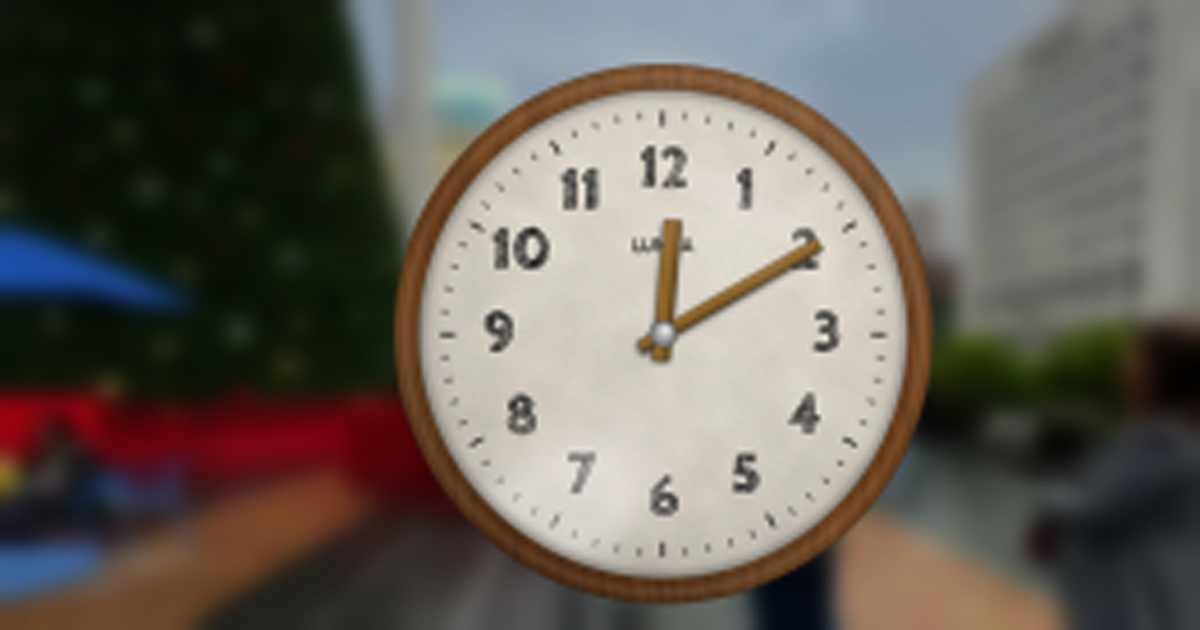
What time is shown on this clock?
12:10
